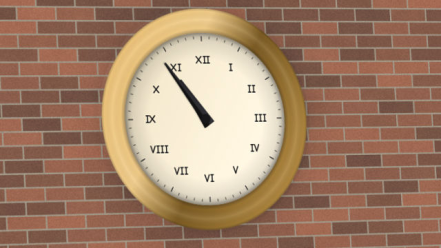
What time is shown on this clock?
10:54
